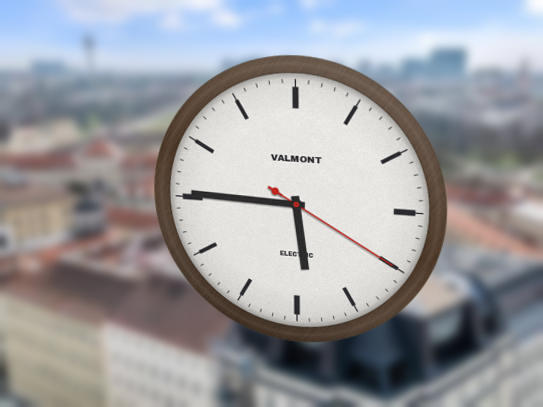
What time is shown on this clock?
5:45:20
